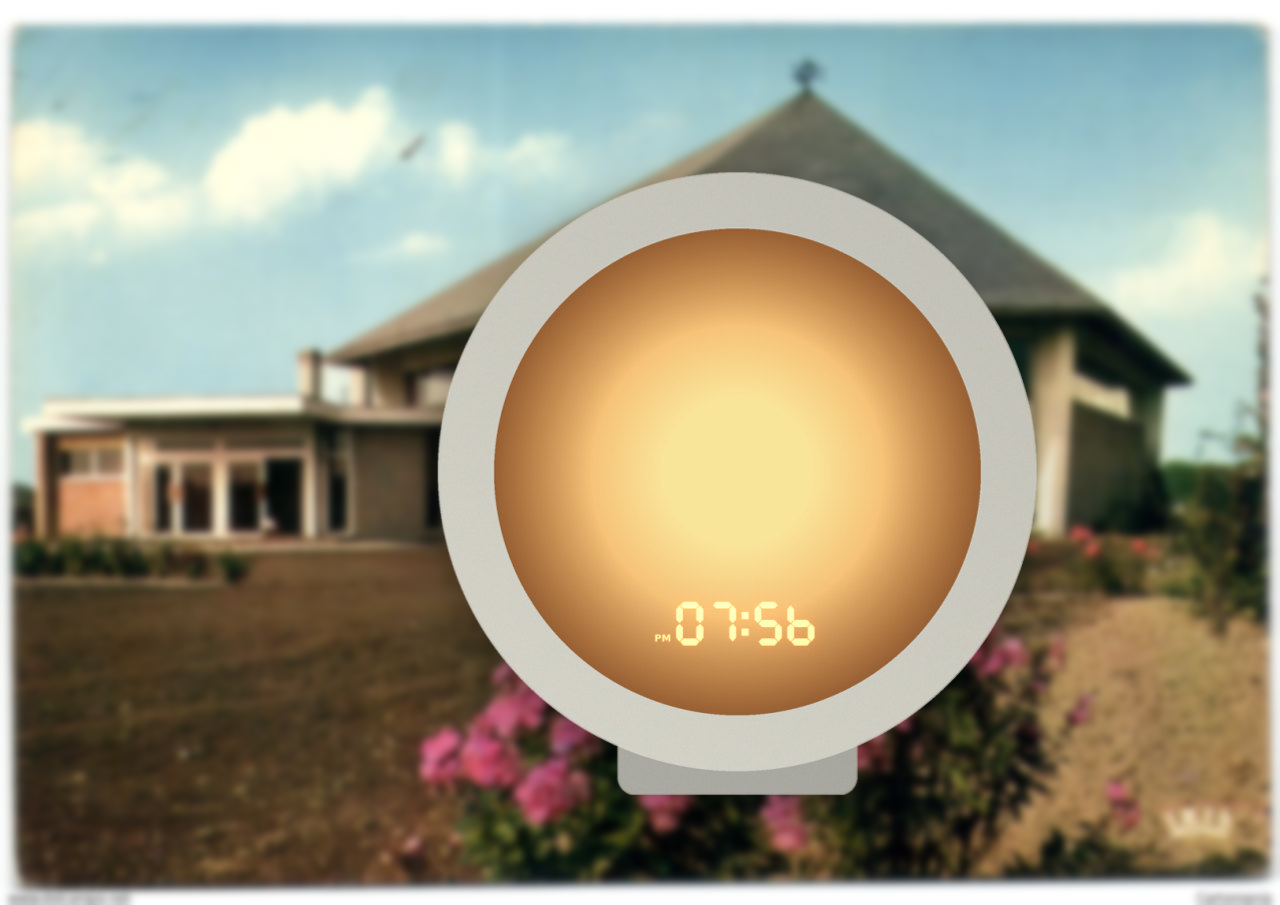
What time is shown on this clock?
7:56
